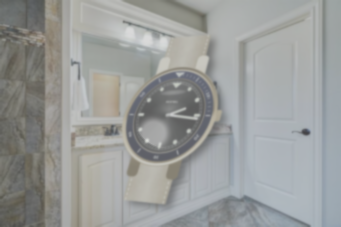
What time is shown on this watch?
2:16
